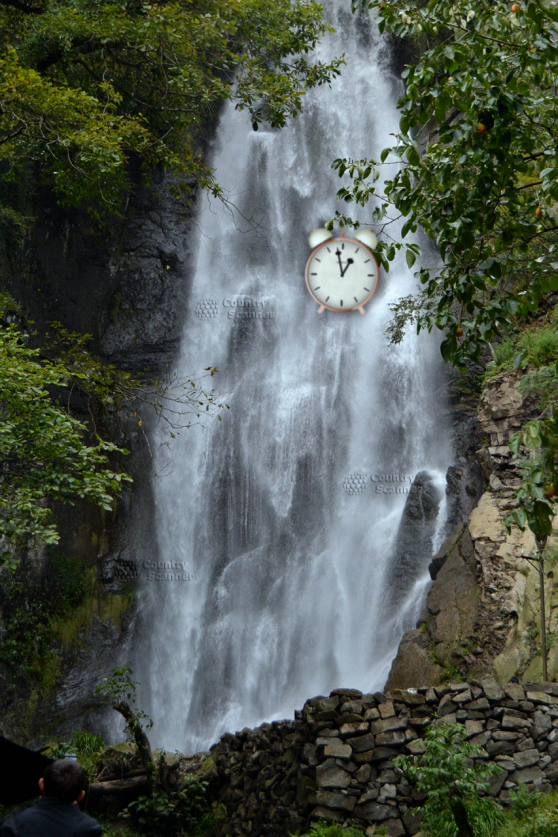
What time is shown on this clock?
12:58
